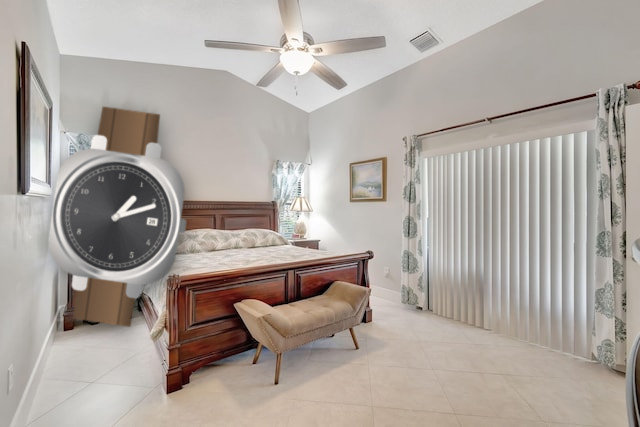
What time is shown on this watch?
1:11
